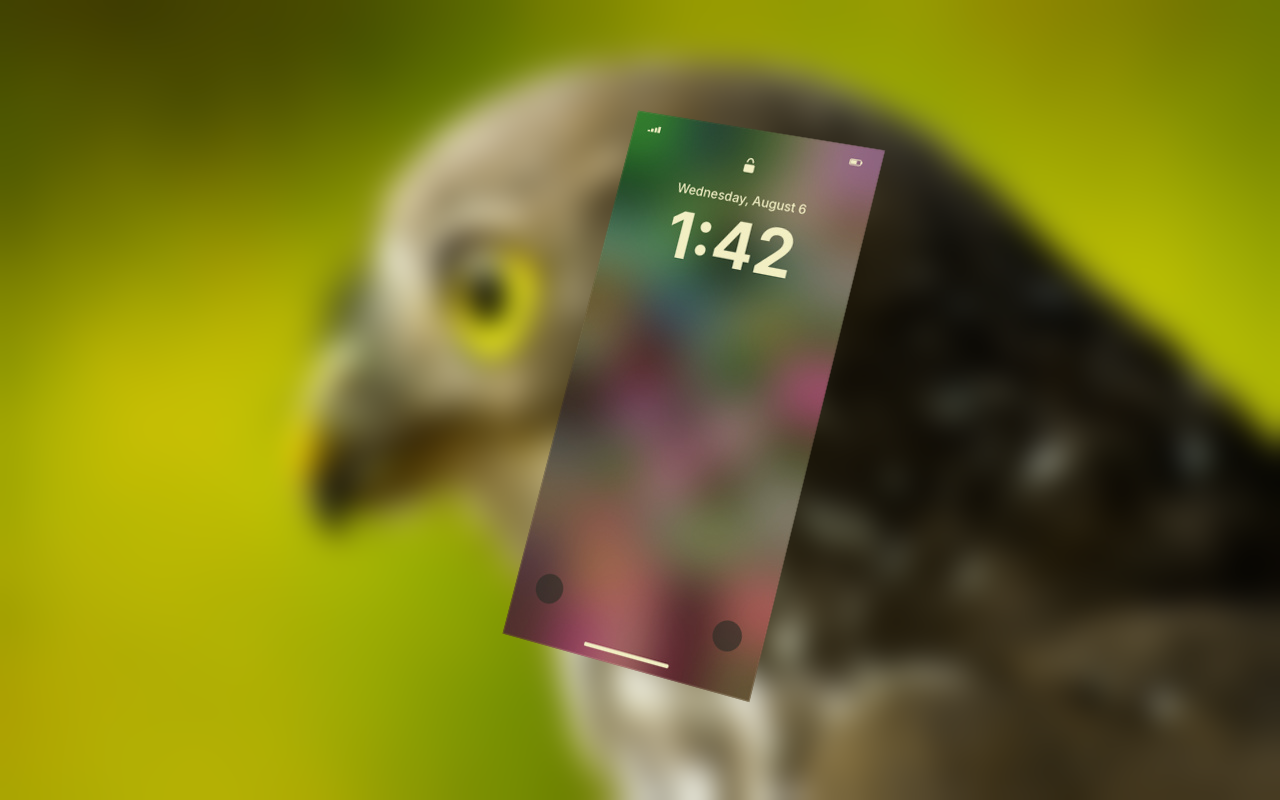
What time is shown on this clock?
1:42
